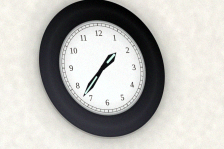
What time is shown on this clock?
1:37
